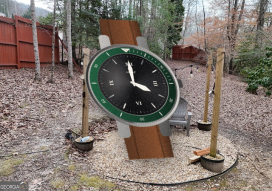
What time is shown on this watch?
4:00
